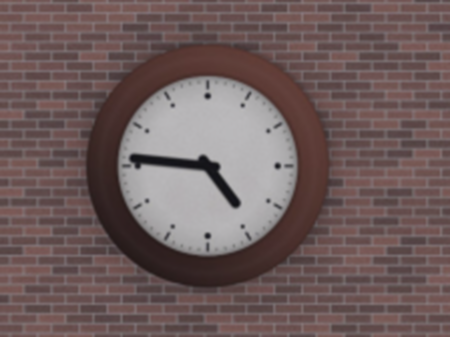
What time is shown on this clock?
4:46
